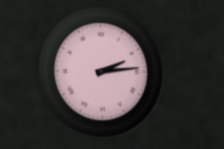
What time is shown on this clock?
2:14
